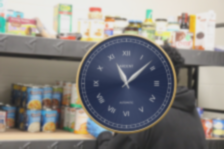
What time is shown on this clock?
11:08
